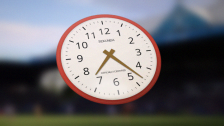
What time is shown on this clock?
7:23
